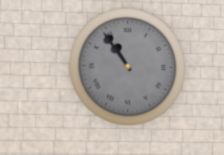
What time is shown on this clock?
10:54
